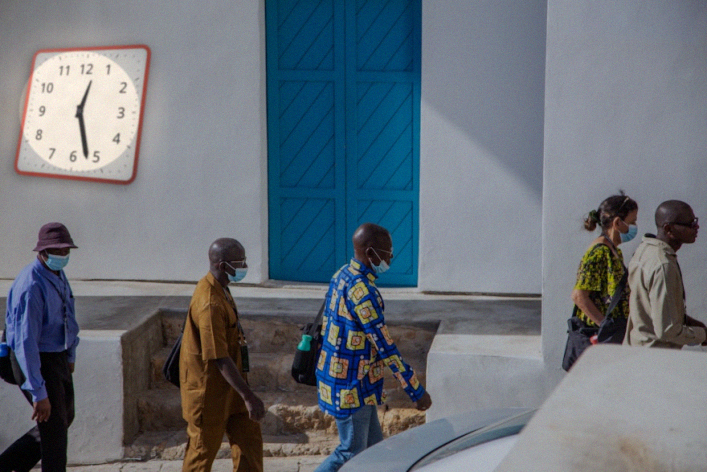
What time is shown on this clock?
12:27
